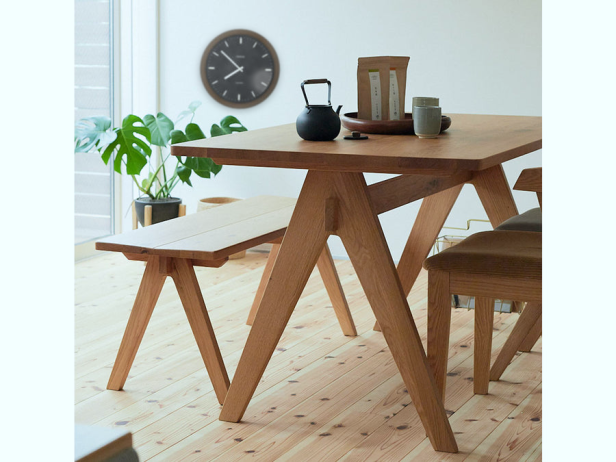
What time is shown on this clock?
7:52
